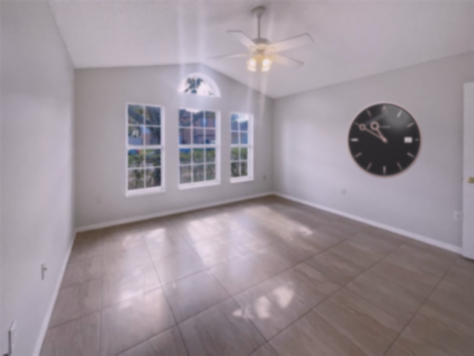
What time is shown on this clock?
10:50
